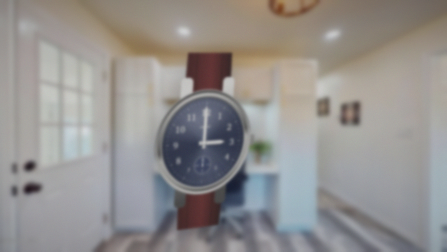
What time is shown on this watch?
3:00
